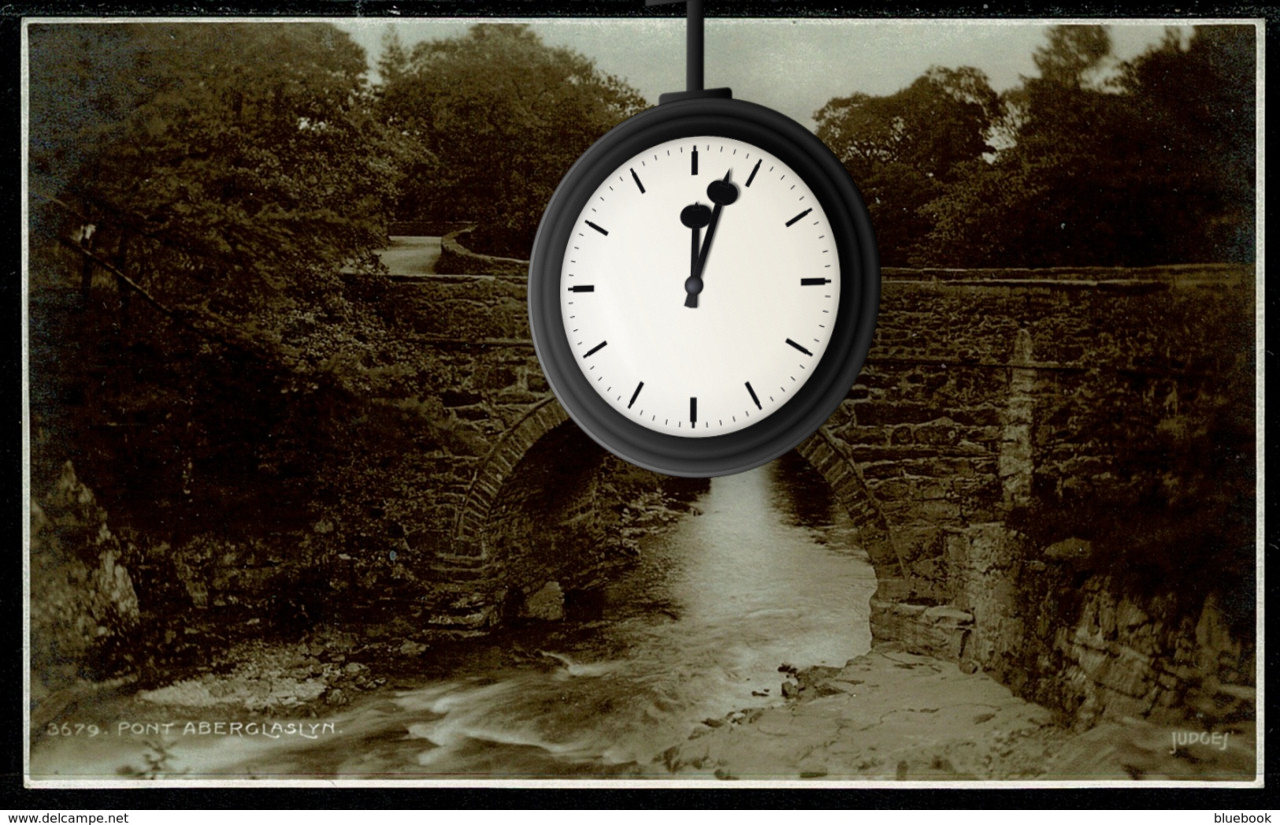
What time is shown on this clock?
12:03
